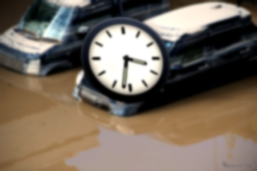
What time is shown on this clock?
3:32
